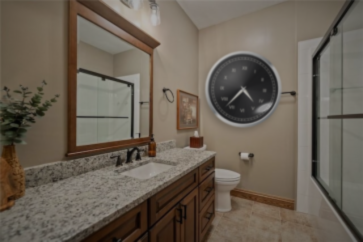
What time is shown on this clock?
4:37
